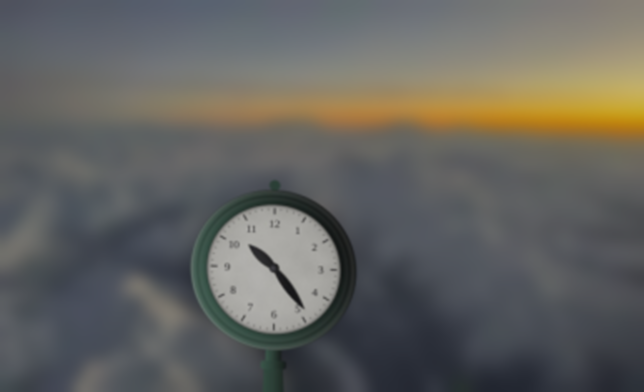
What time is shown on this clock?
10:24
